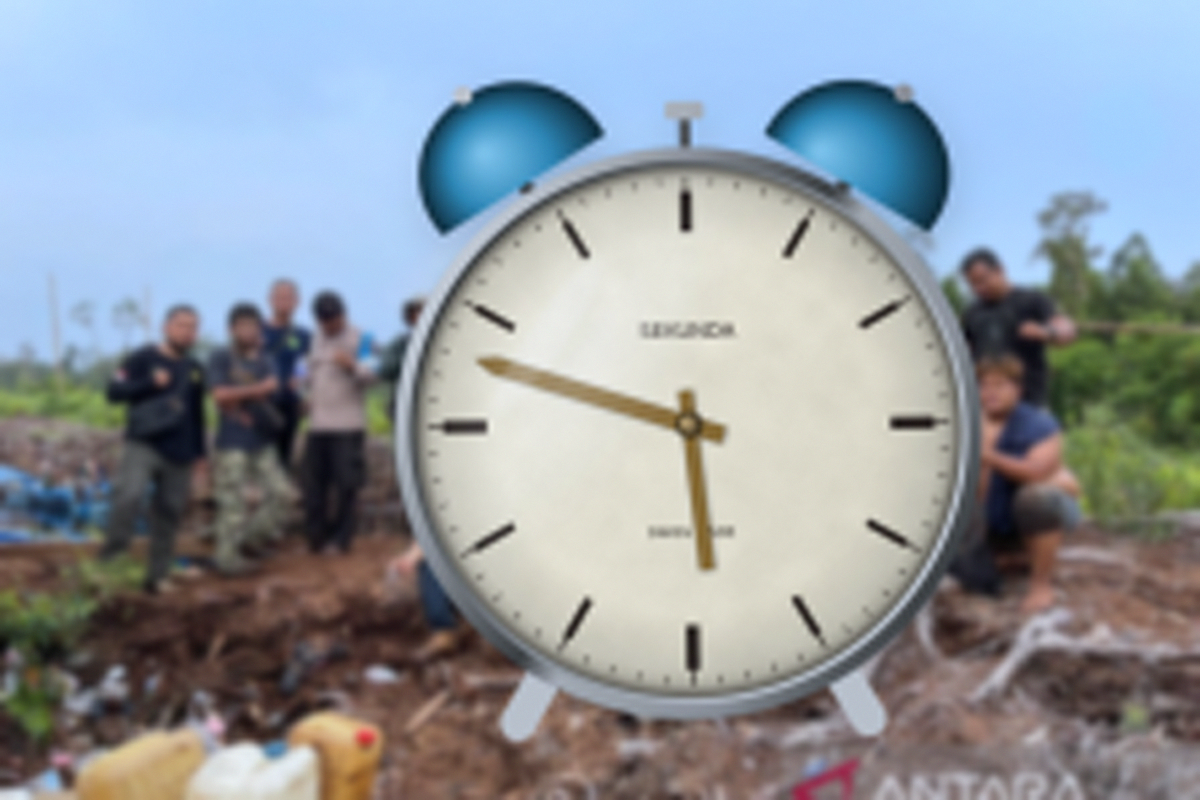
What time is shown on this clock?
5:48
